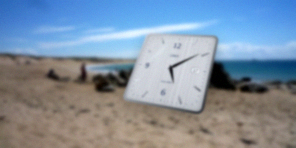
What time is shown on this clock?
5:09
